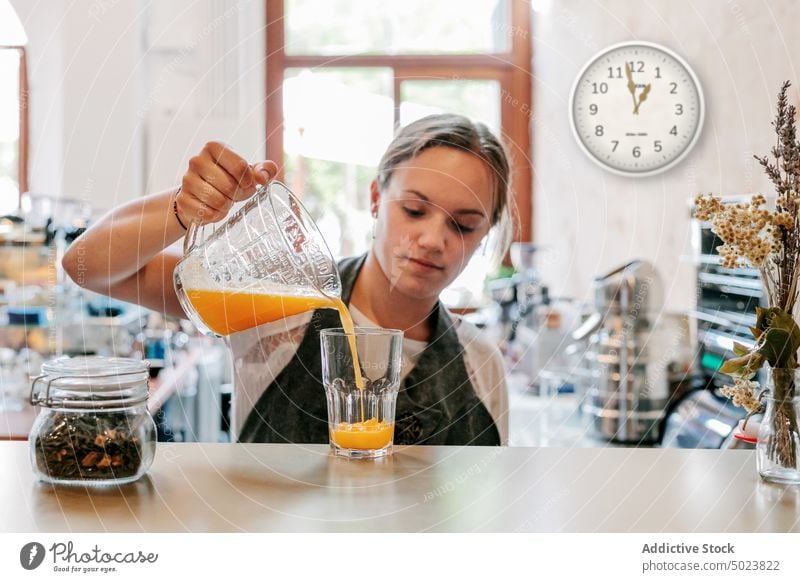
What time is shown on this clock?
12:58
